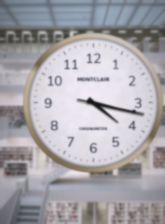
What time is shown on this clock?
4:17:17
